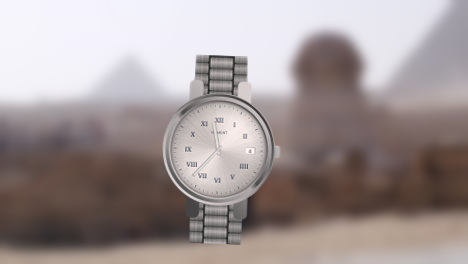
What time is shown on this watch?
11:37
